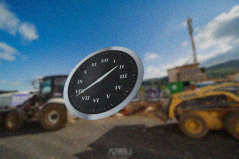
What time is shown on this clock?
1:39
